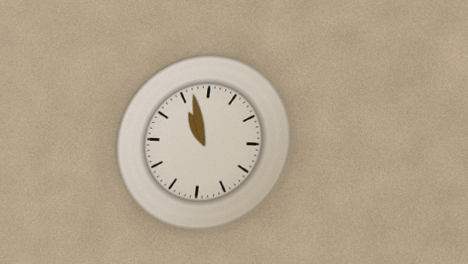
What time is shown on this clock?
10:57
